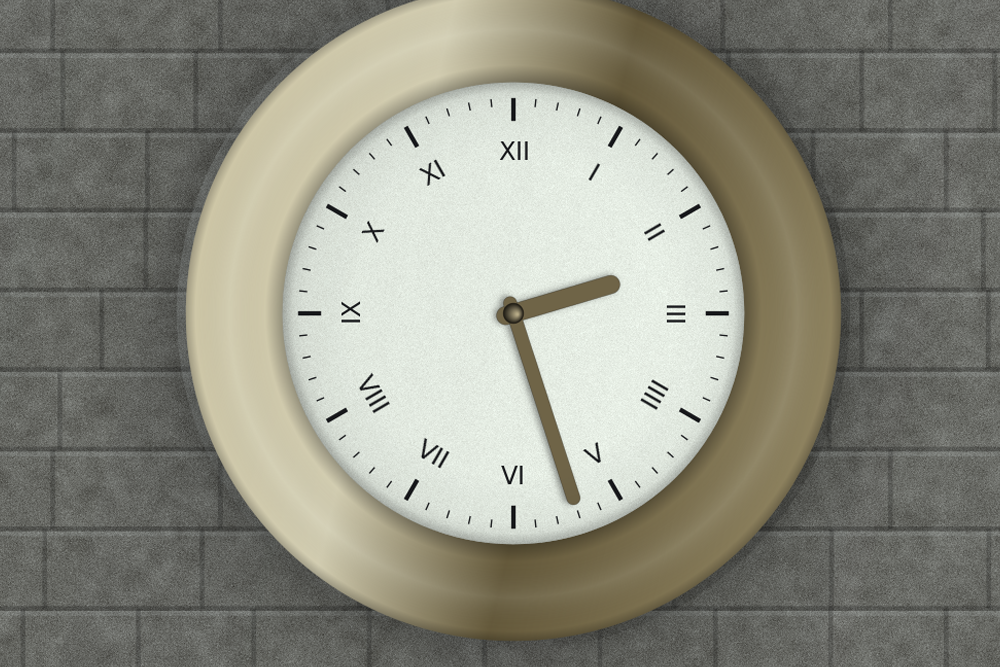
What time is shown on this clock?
2:27
